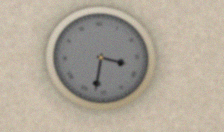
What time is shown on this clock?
3:32
